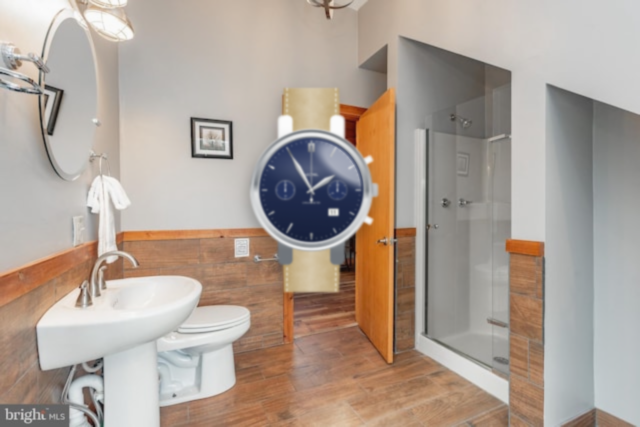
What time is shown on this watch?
1:55
